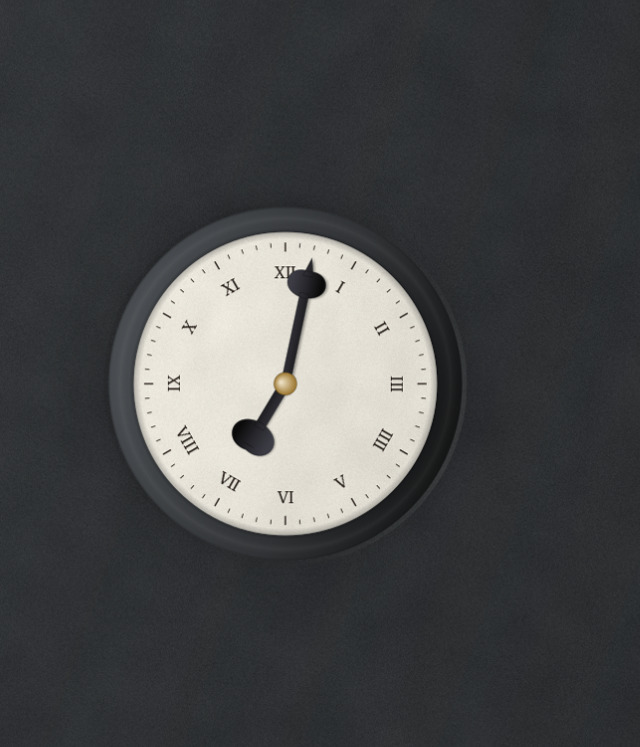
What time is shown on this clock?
7:02
